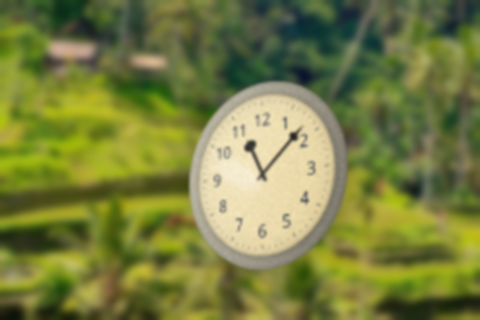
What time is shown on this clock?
11:08
